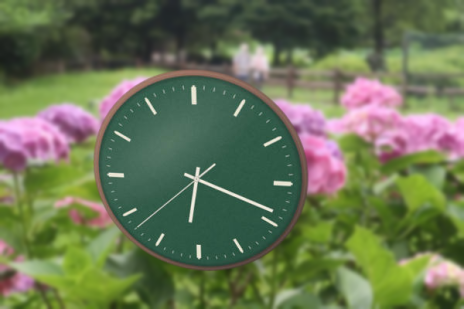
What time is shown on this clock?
6:18:38
